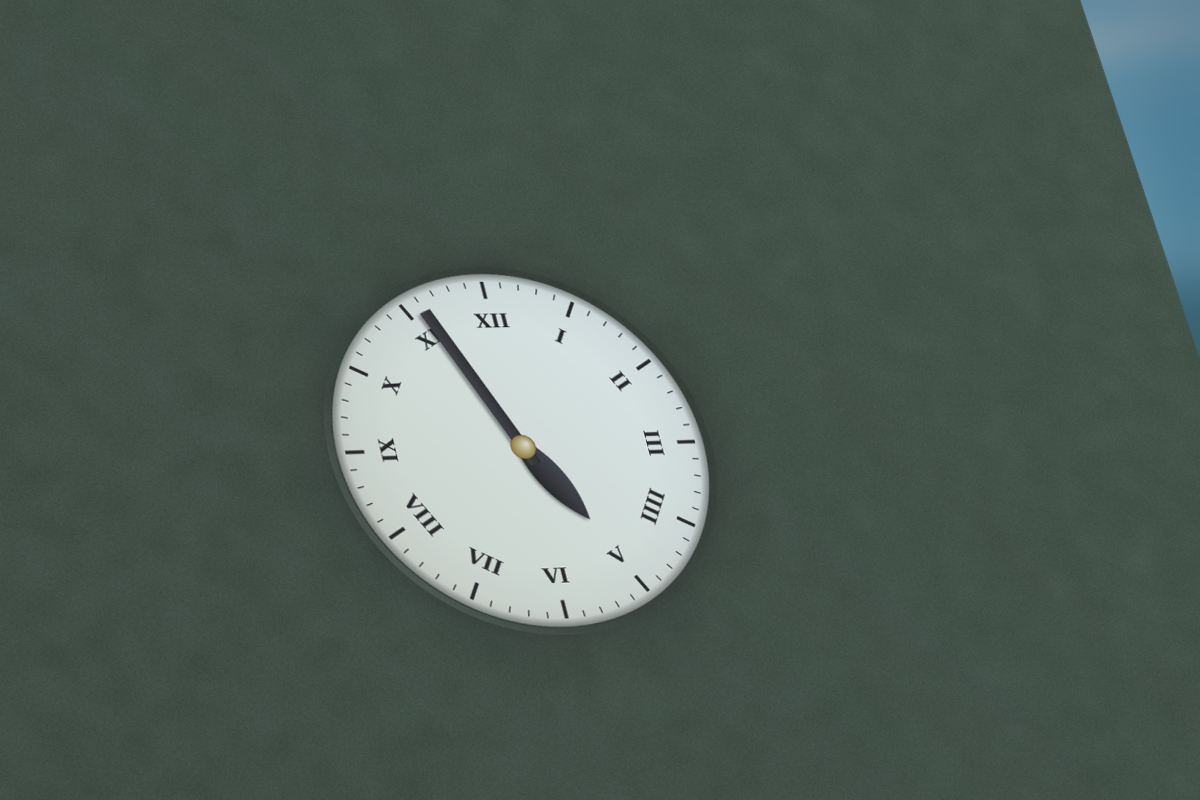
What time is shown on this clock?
4:56
